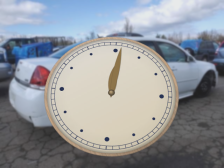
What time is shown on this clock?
12:01
